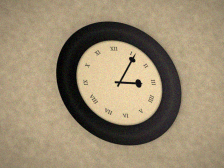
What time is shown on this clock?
3:06
